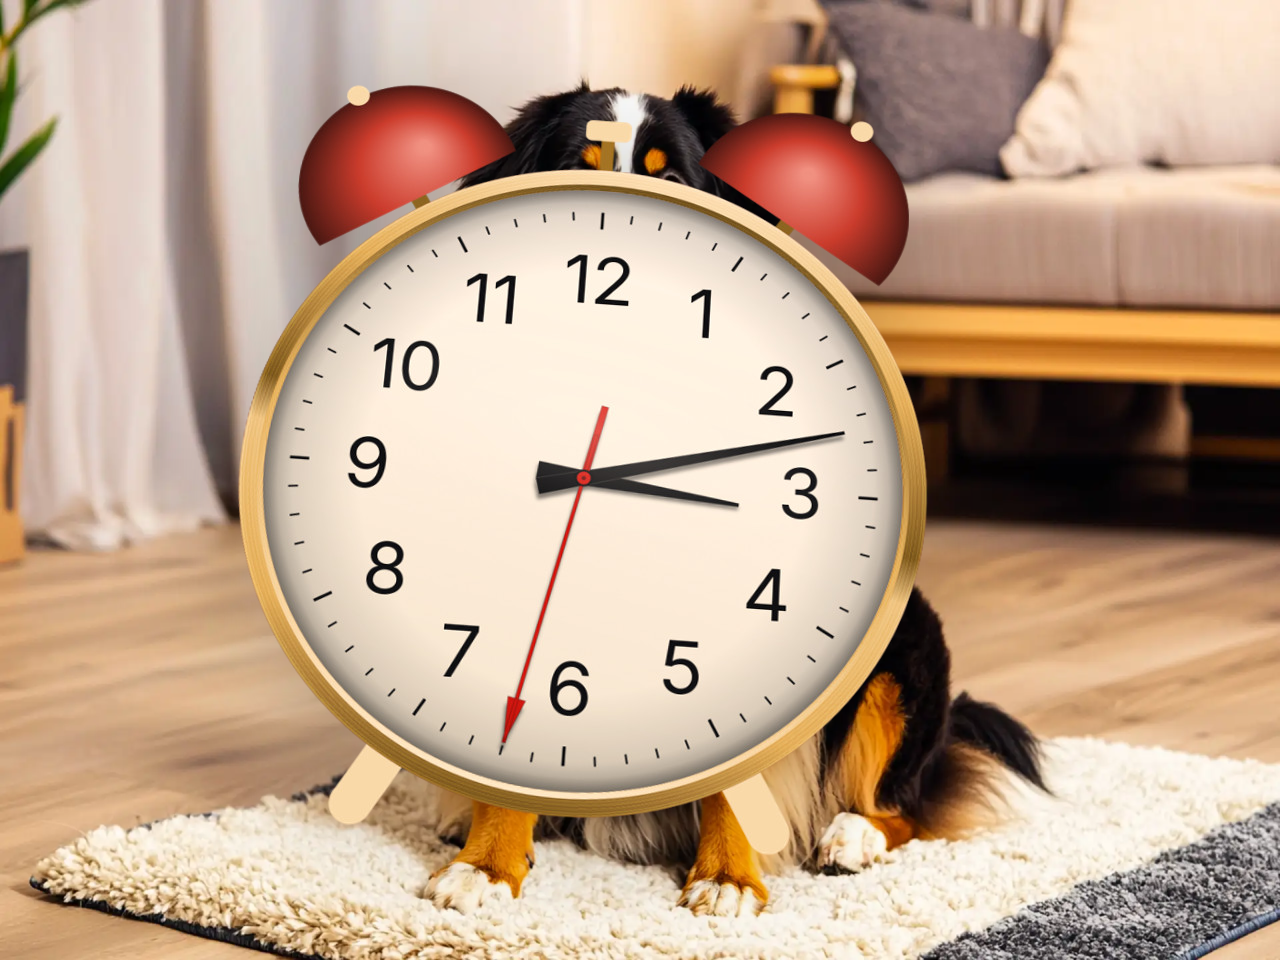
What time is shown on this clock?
3:12:32
